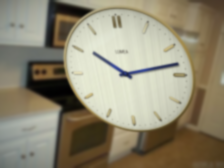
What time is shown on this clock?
10:13
